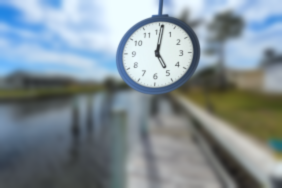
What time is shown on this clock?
5:01
